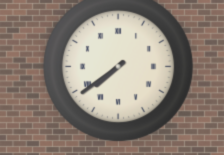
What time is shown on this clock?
7:39
